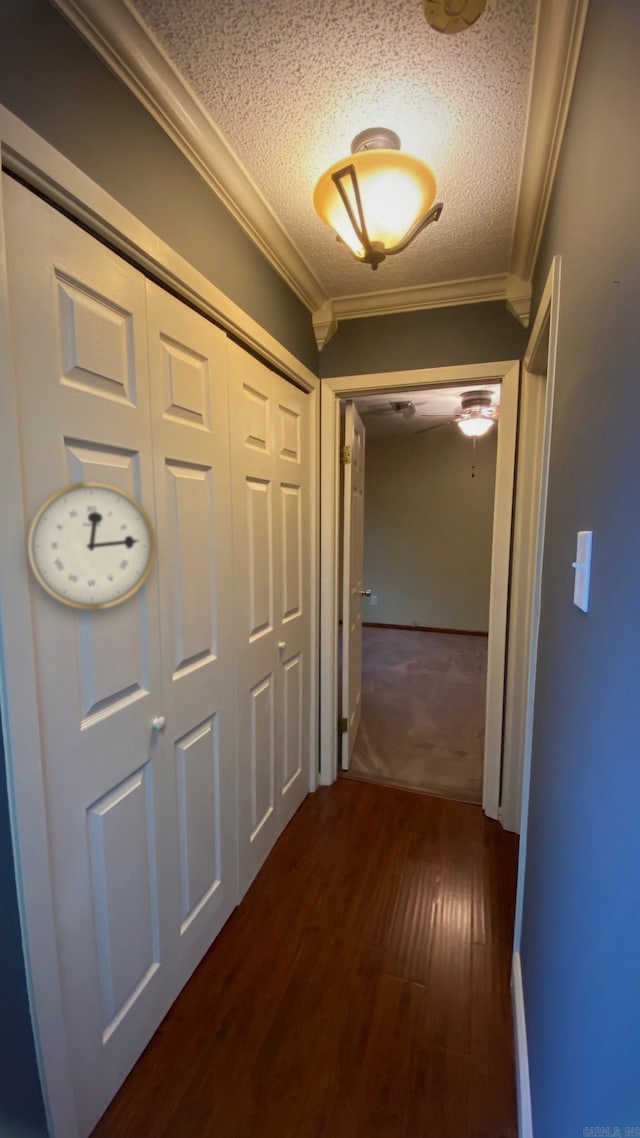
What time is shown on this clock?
12:14
